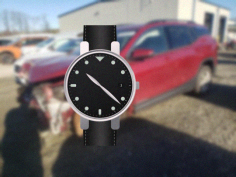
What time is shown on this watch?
10:22
